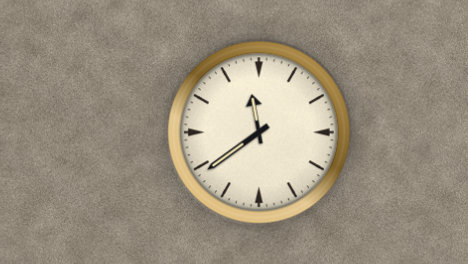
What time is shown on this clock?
11:39
